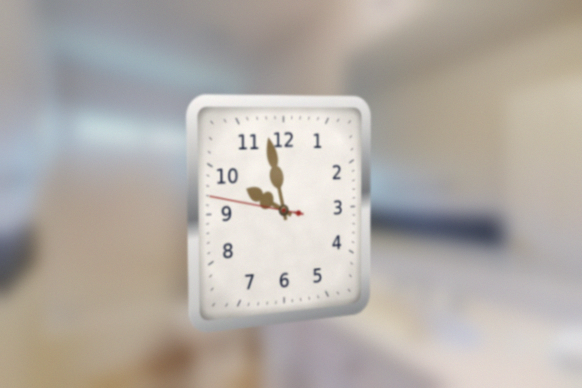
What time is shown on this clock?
9:57:47
